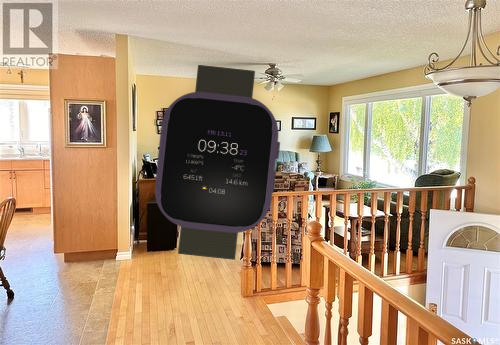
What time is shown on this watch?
9:38
